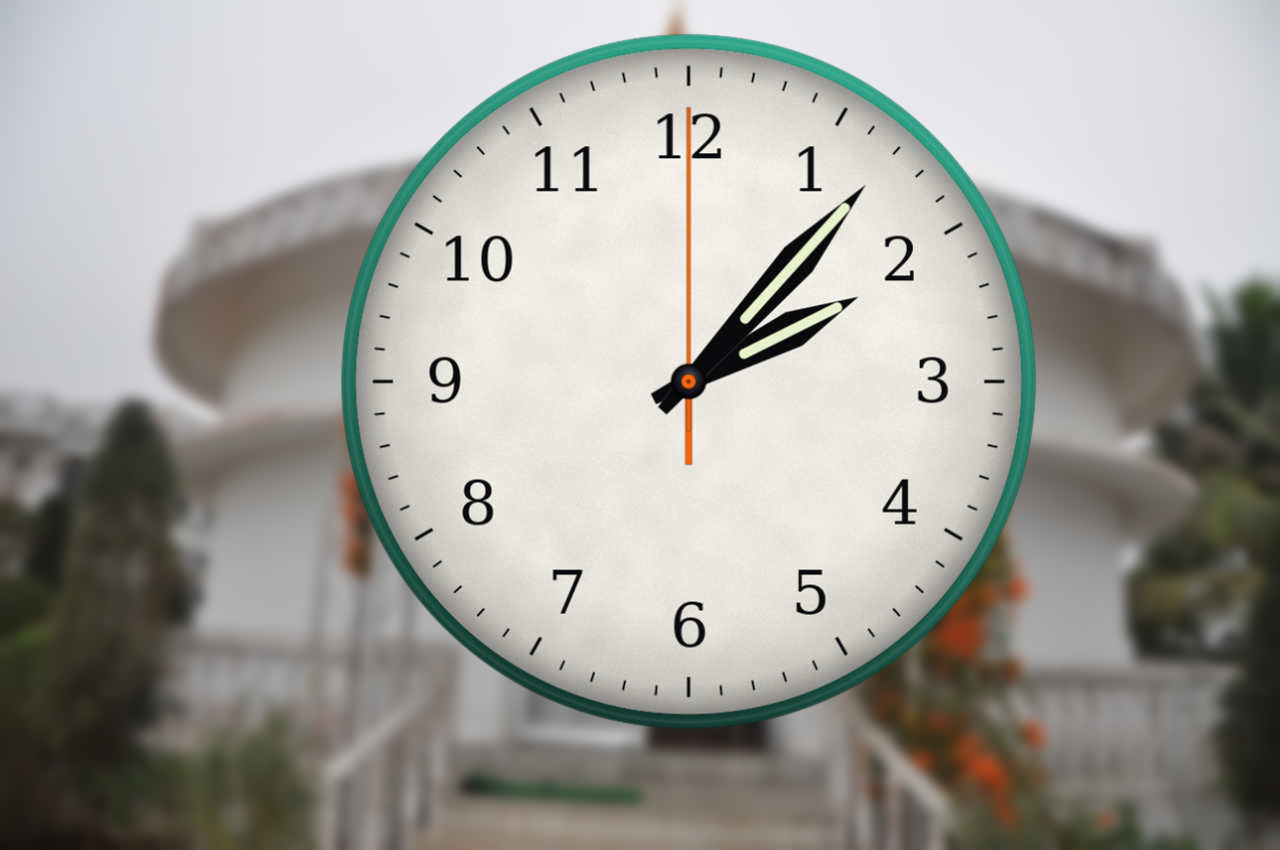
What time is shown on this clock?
2:07:00
